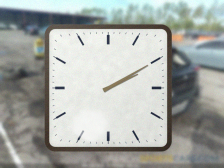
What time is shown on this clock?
2:10
